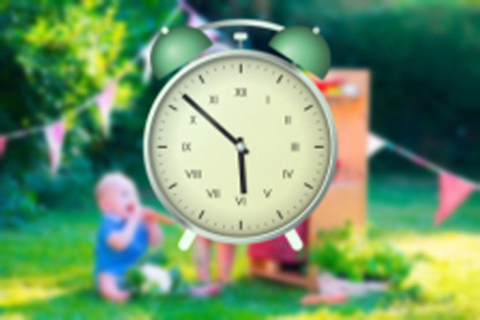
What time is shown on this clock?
5:52
